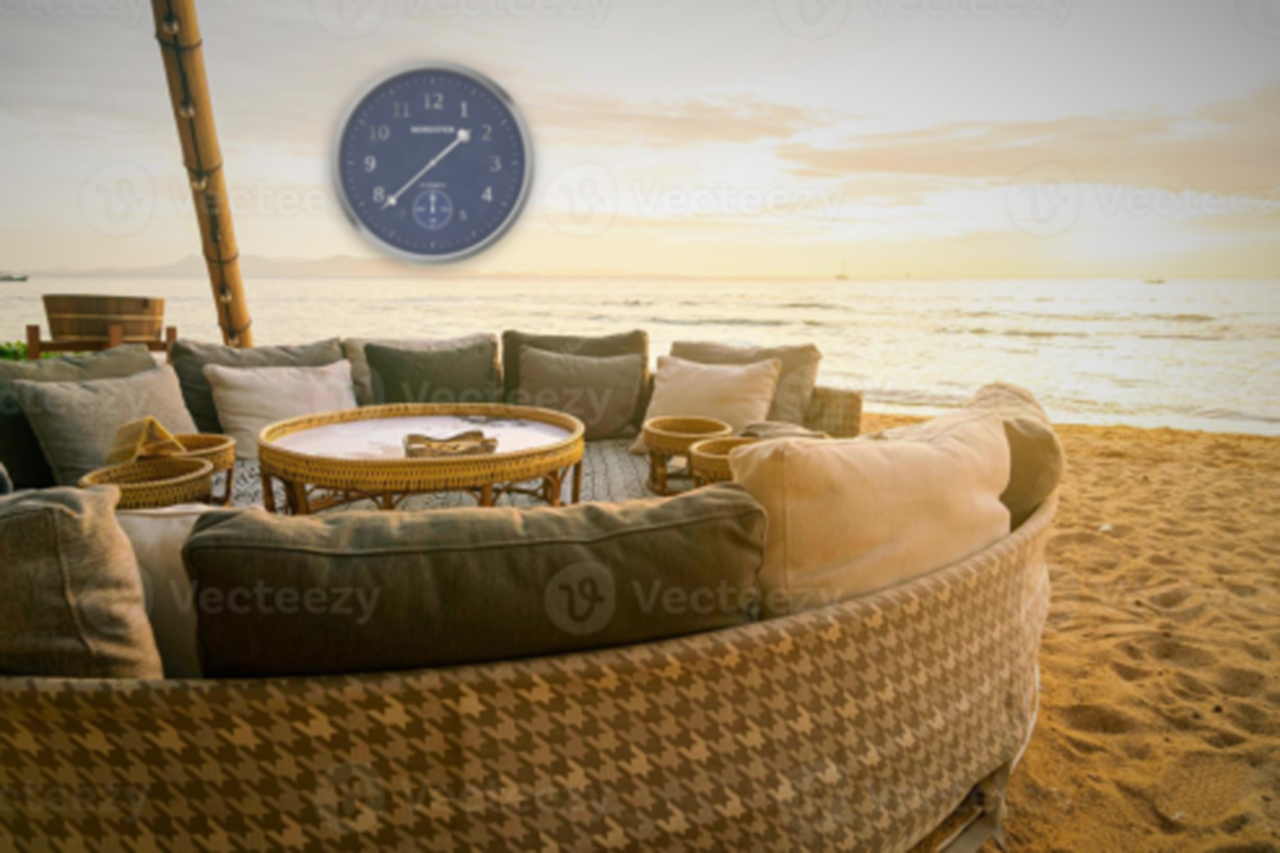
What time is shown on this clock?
1:38
